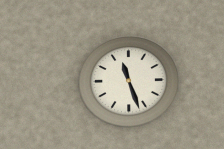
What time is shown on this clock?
11:27
